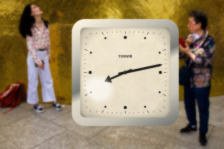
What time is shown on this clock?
8:13
